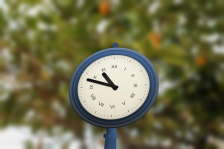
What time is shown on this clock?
10:48
